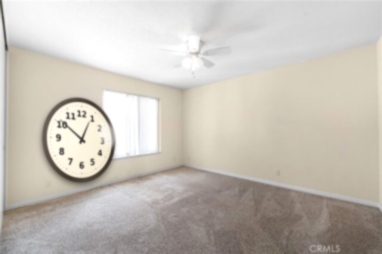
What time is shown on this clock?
12:51
